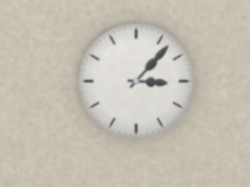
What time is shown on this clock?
3:07
